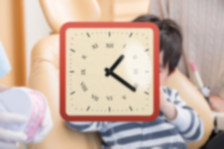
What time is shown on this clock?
1:21
